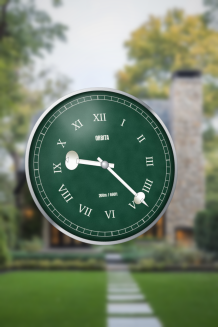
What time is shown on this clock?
9:23
